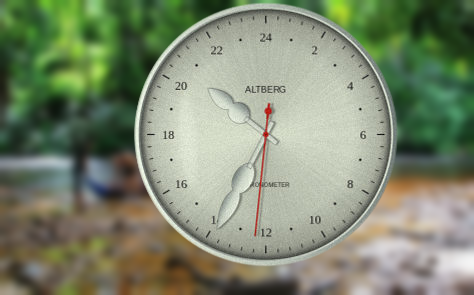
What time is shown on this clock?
20:34:31
